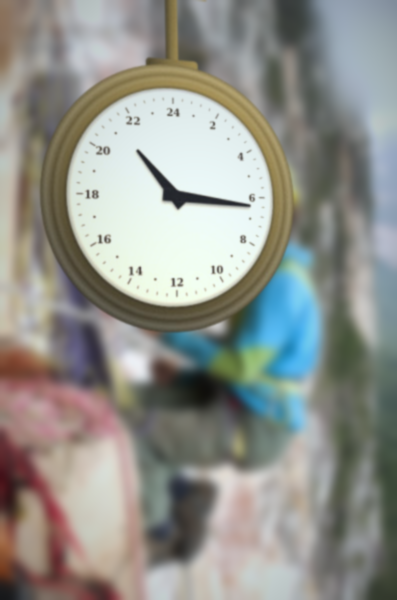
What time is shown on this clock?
21:16
